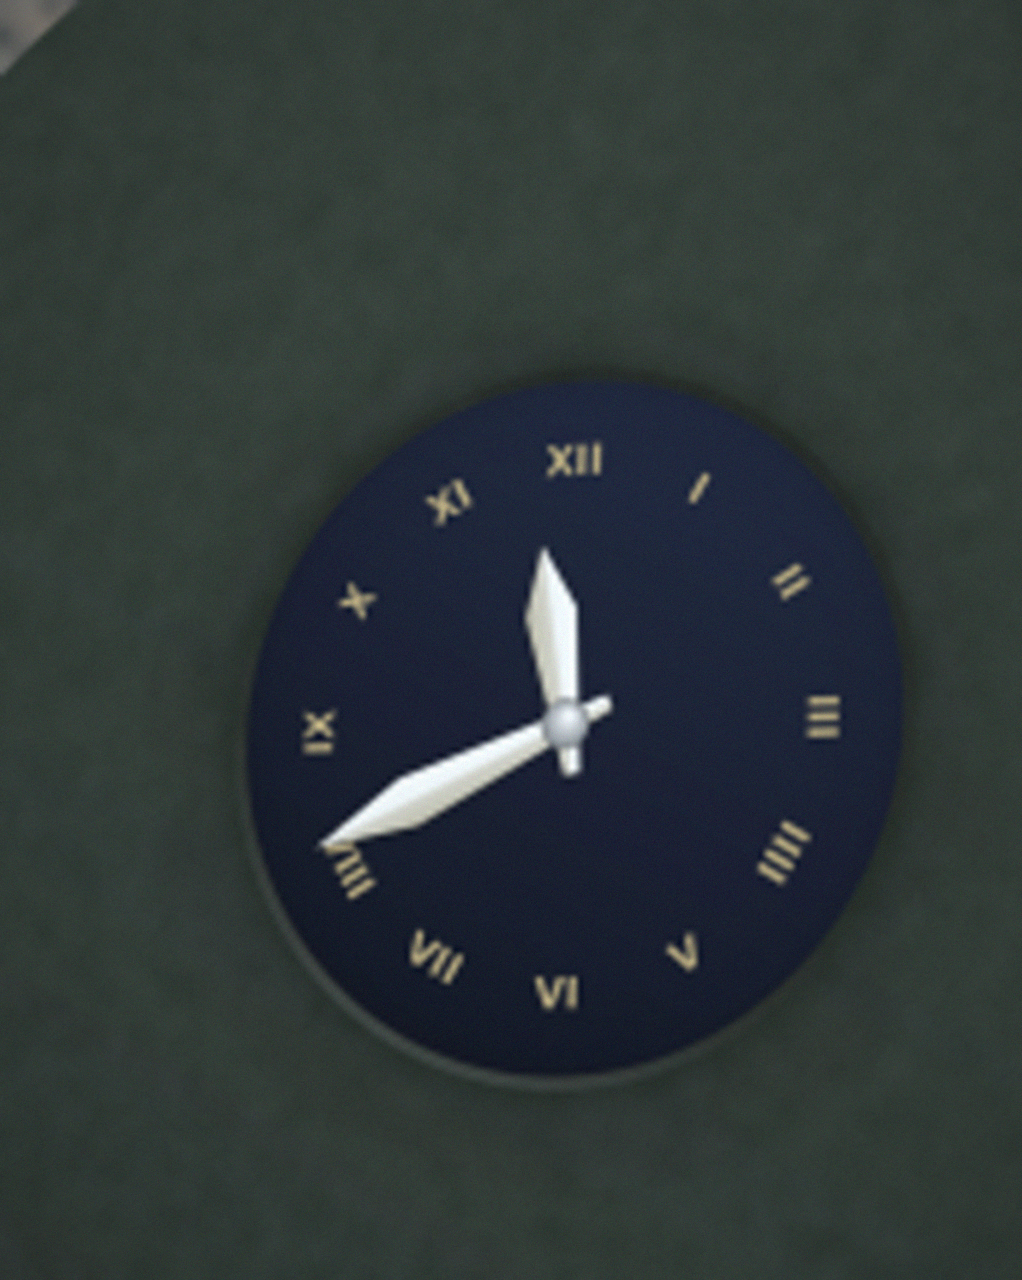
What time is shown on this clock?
11:41
